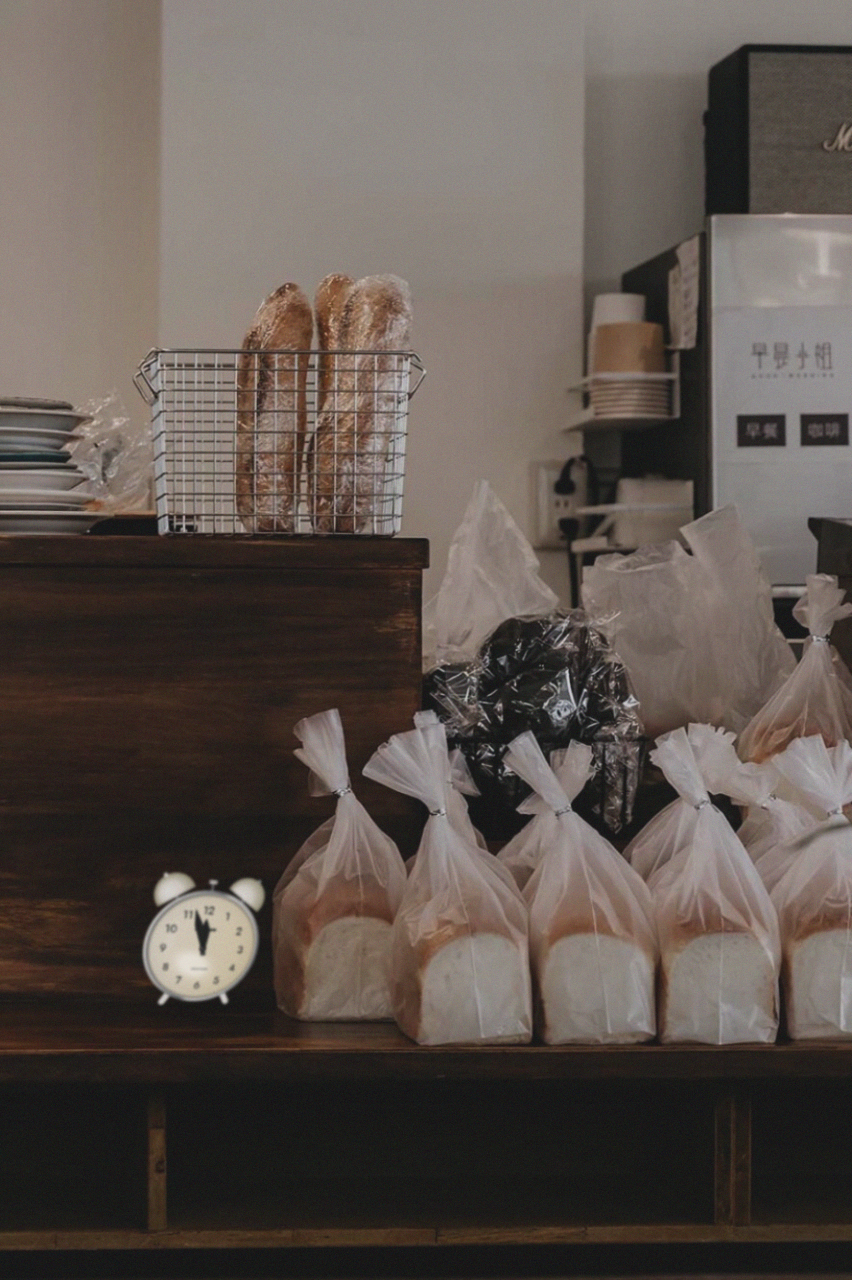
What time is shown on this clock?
11:57
